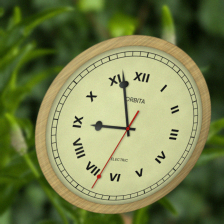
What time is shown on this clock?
8:56:33
